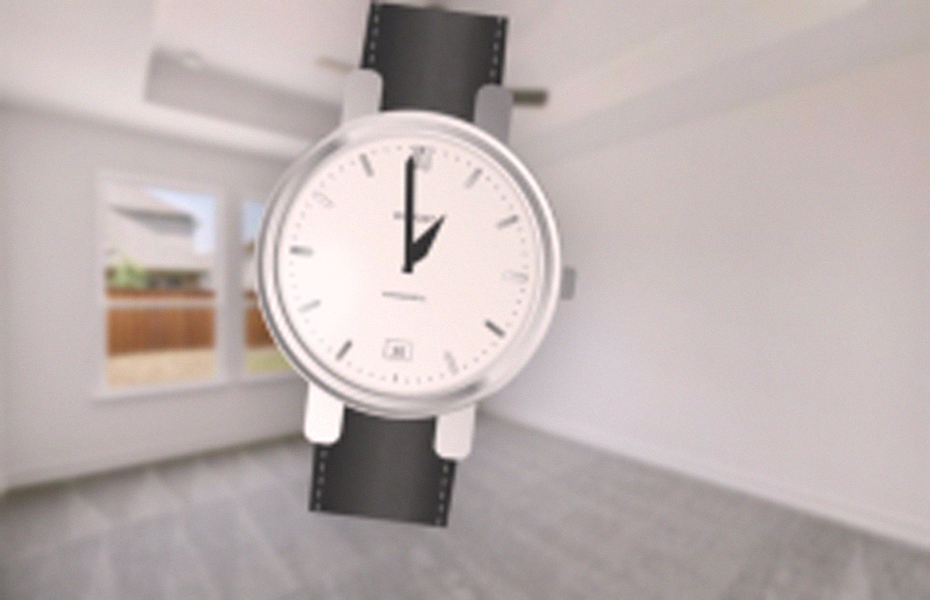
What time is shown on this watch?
12:59
